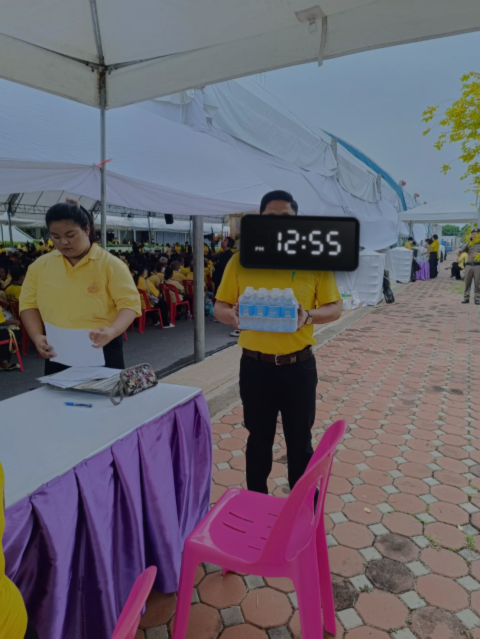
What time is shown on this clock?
12:55
